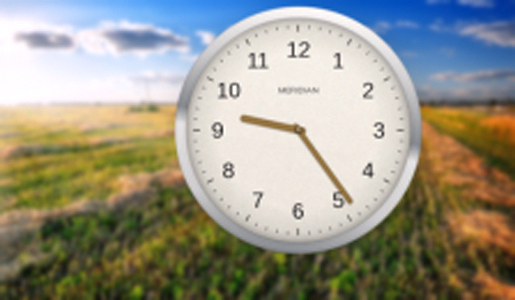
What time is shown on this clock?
9:24
